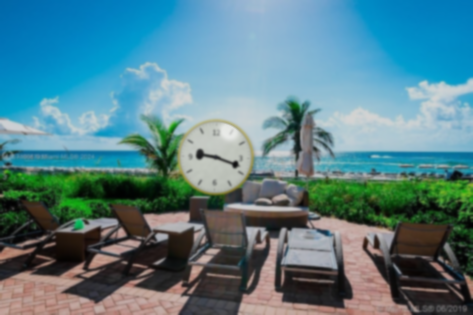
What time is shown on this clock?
9:18
